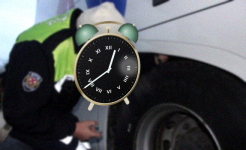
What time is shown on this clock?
12:40
